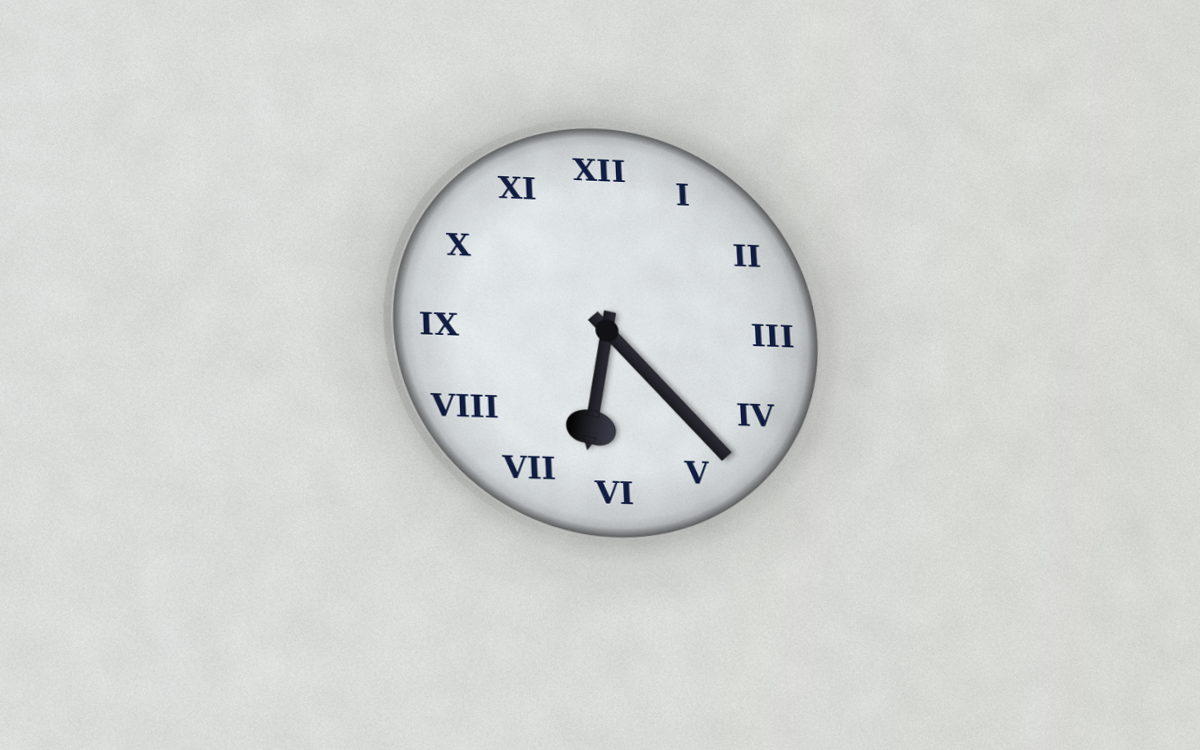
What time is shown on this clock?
6:23
